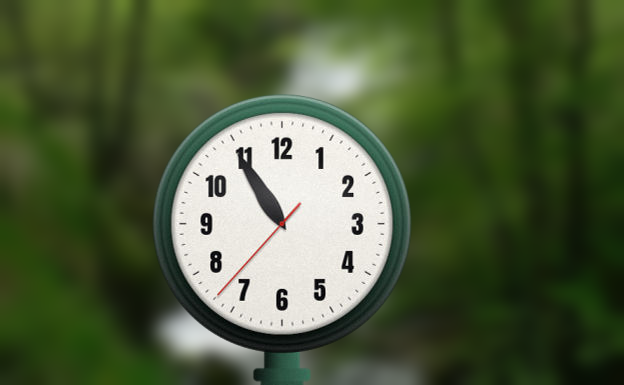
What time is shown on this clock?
10:54:37
